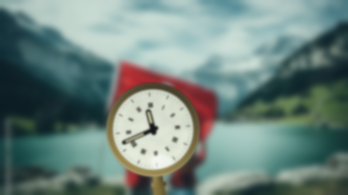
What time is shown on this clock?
11:42
